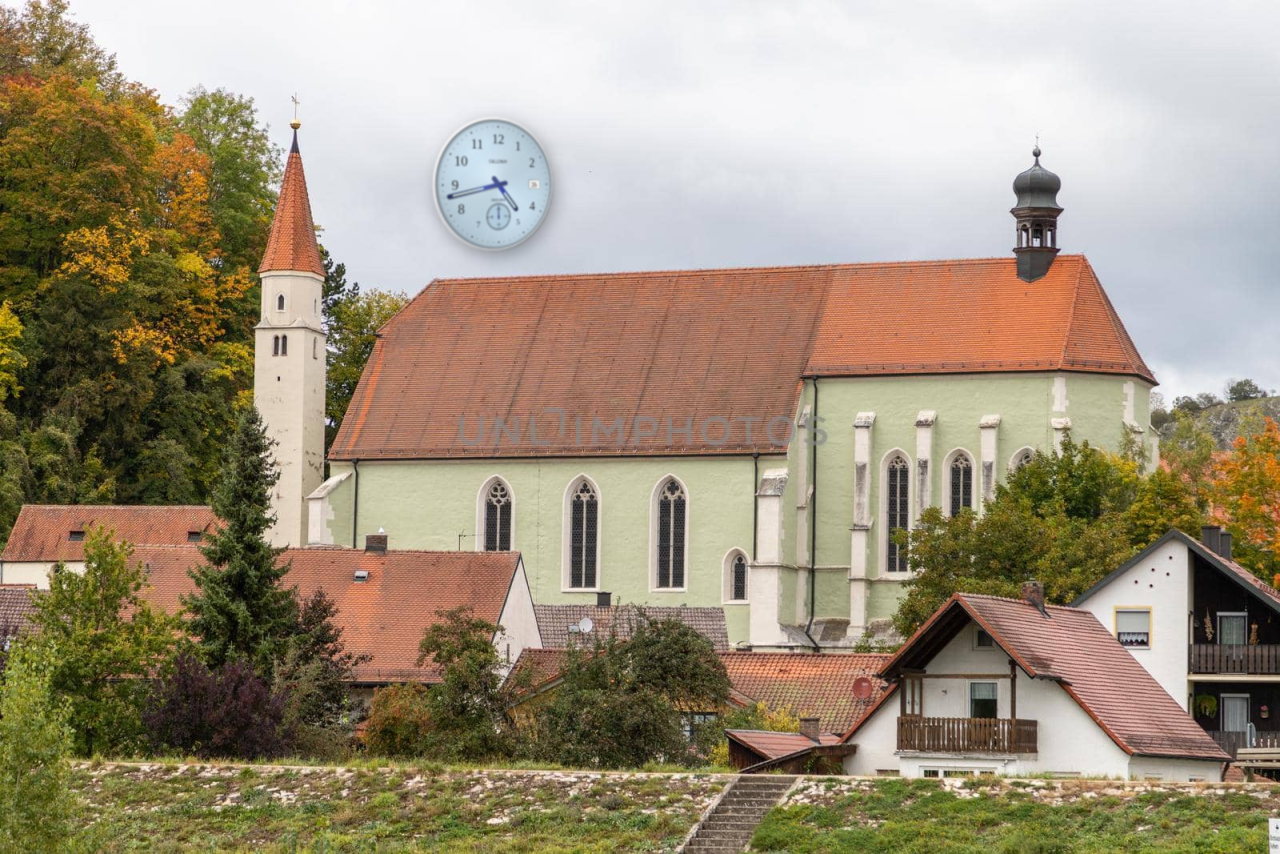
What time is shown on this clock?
4:43
